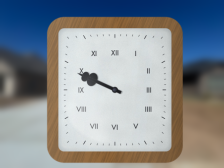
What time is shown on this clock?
9:49
